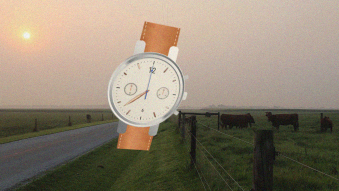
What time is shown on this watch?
7:38
